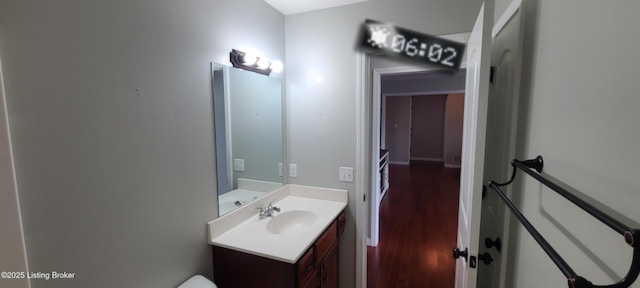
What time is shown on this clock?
6:02
